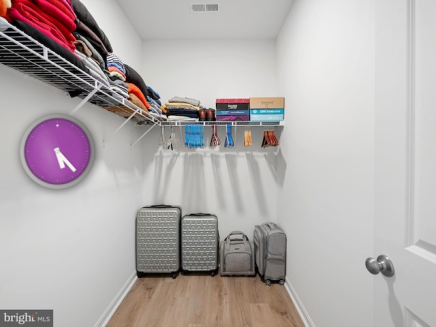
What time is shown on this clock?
5:23
